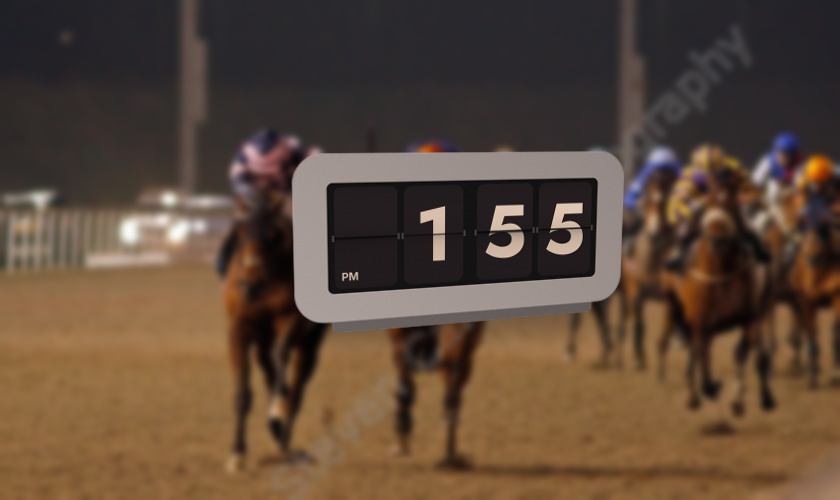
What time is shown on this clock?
1:55
